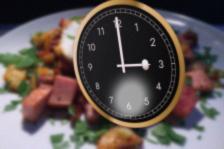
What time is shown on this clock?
3:00
